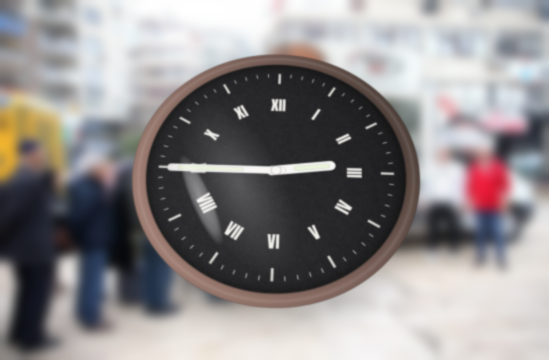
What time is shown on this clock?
2:45
